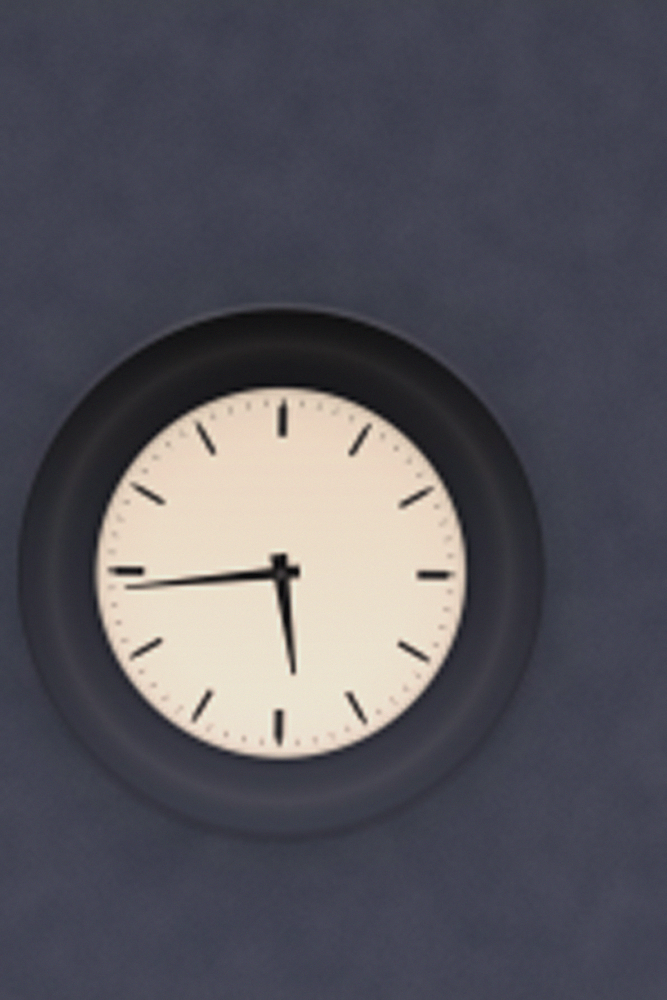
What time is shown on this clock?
5:44
